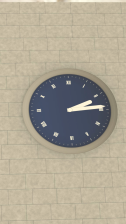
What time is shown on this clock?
2:14
